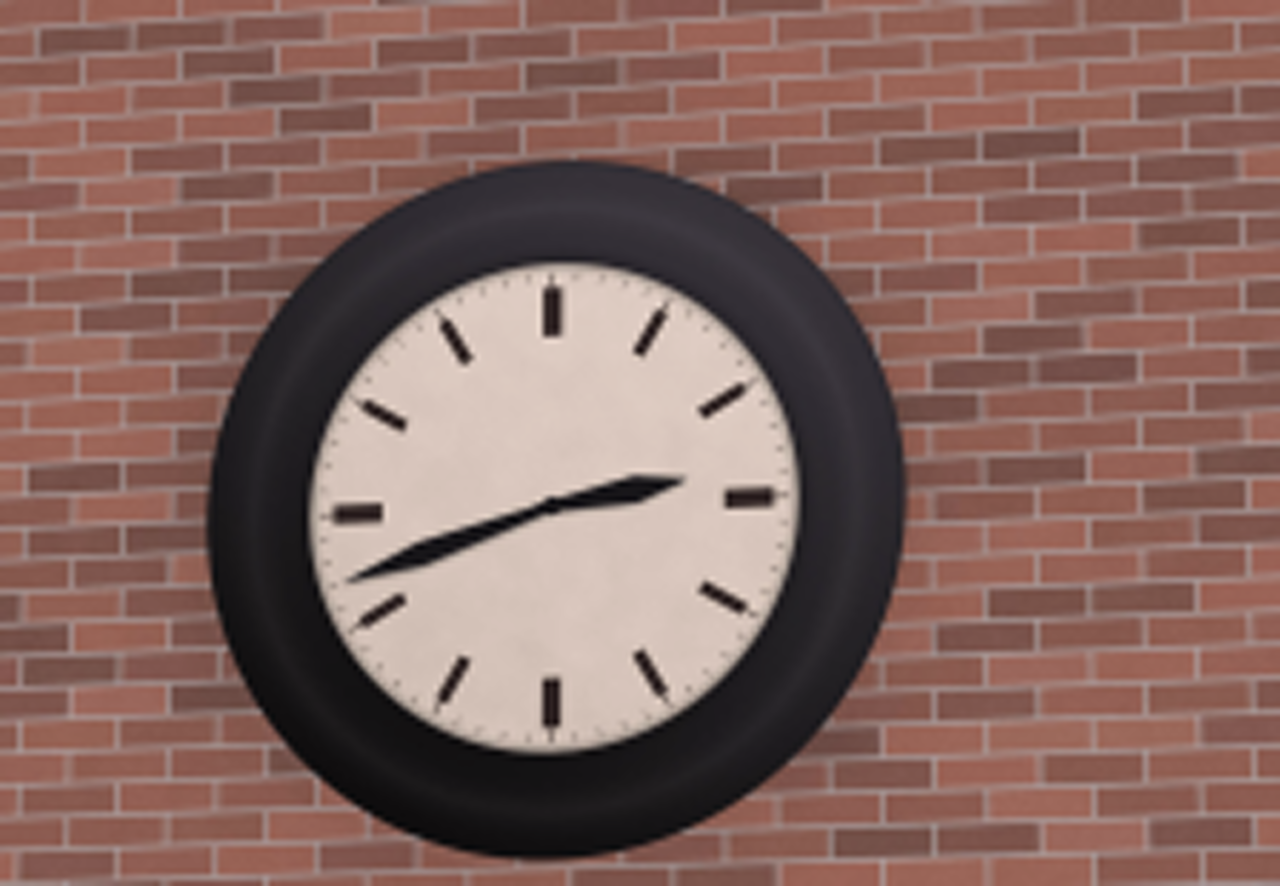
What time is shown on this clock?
2:42
